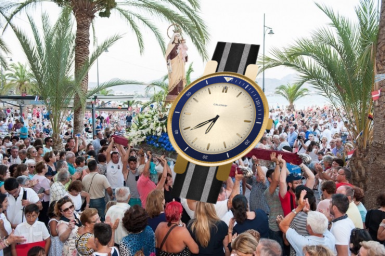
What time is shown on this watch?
6:39
